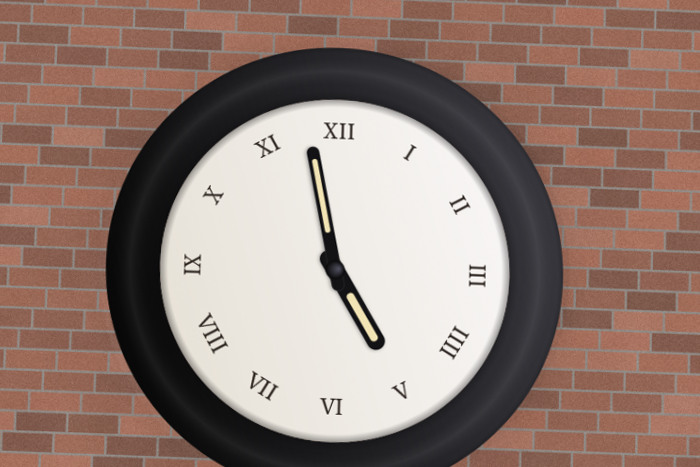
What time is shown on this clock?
4:58
